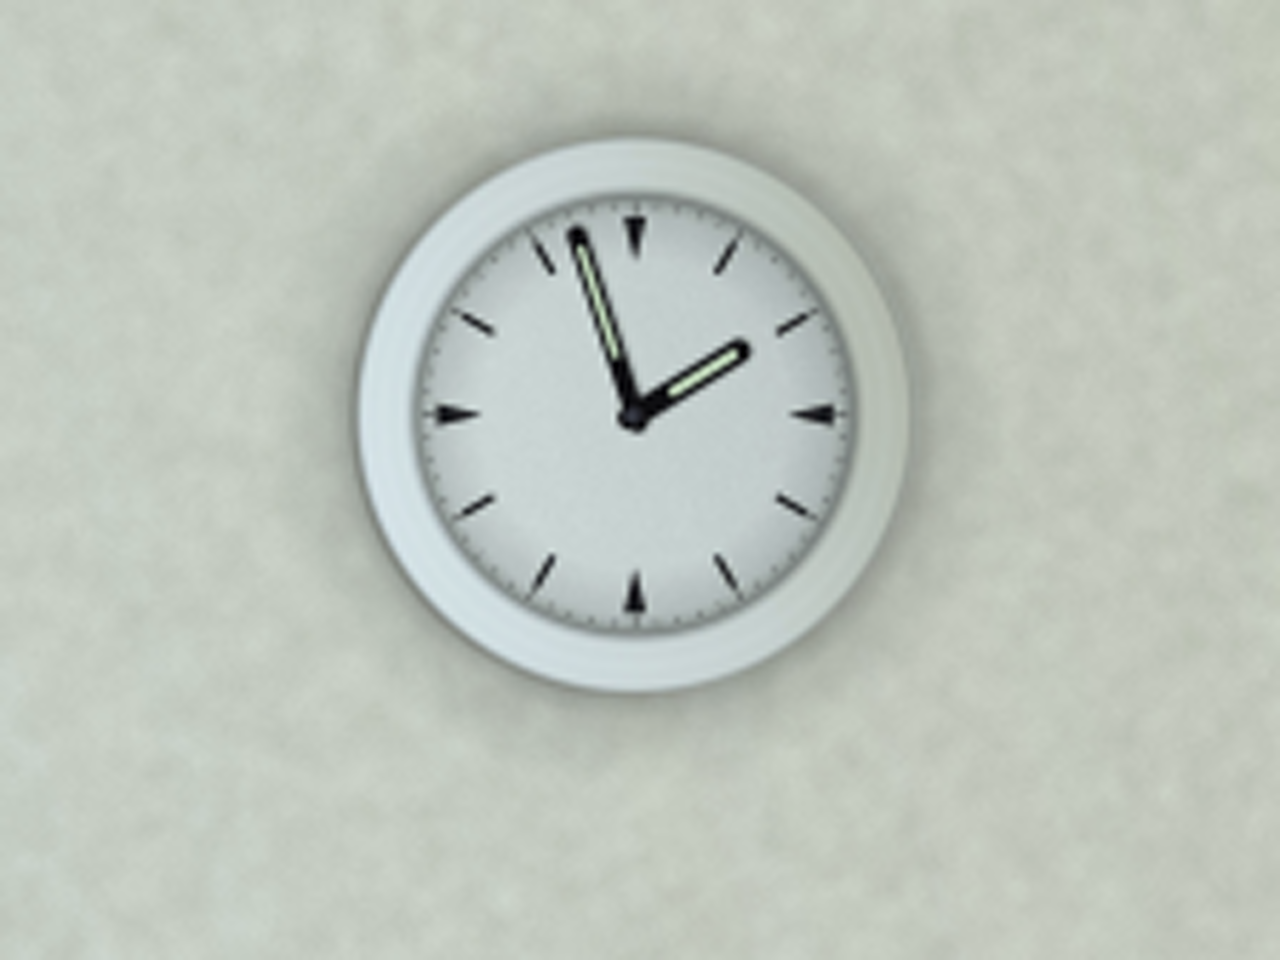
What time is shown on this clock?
1:57
